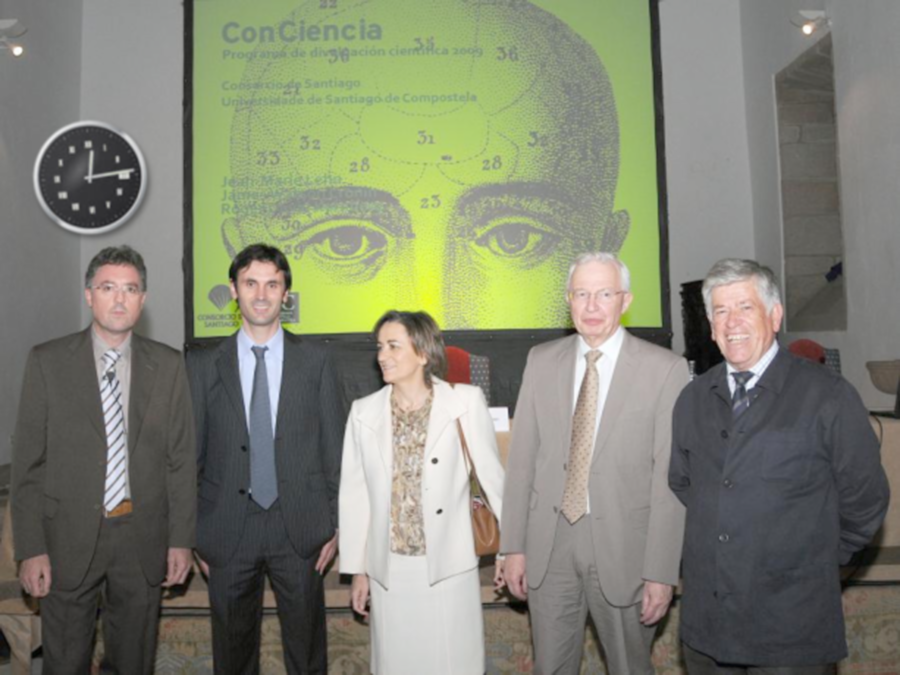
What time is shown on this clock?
12:14
